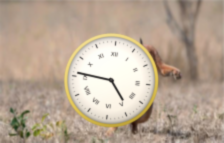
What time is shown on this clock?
4:46
